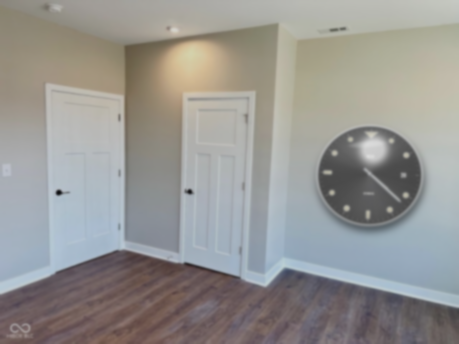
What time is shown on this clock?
4:22
